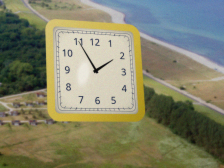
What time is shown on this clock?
1:55
